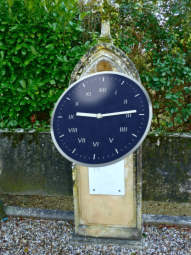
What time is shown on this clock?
9:14
